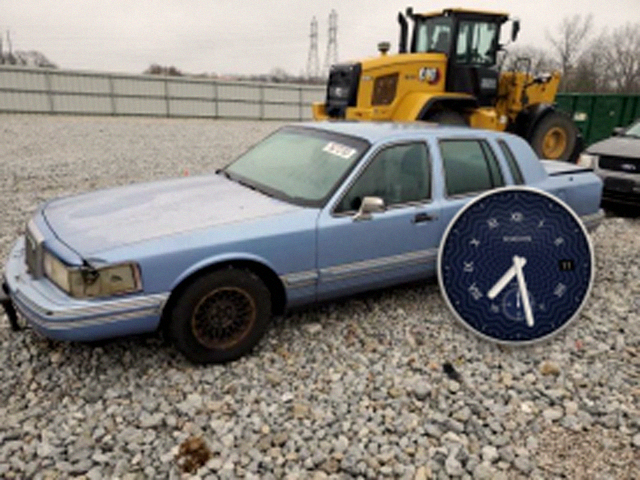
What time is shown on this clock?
7:28
